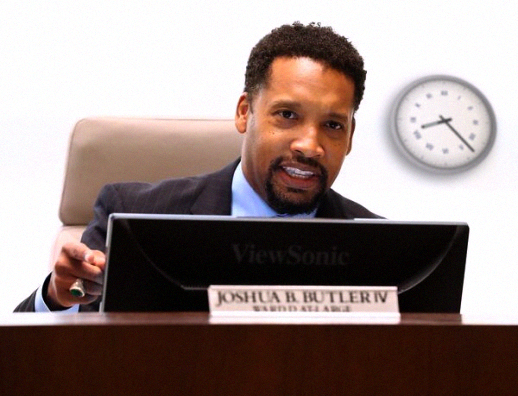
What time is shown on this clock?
8:23
